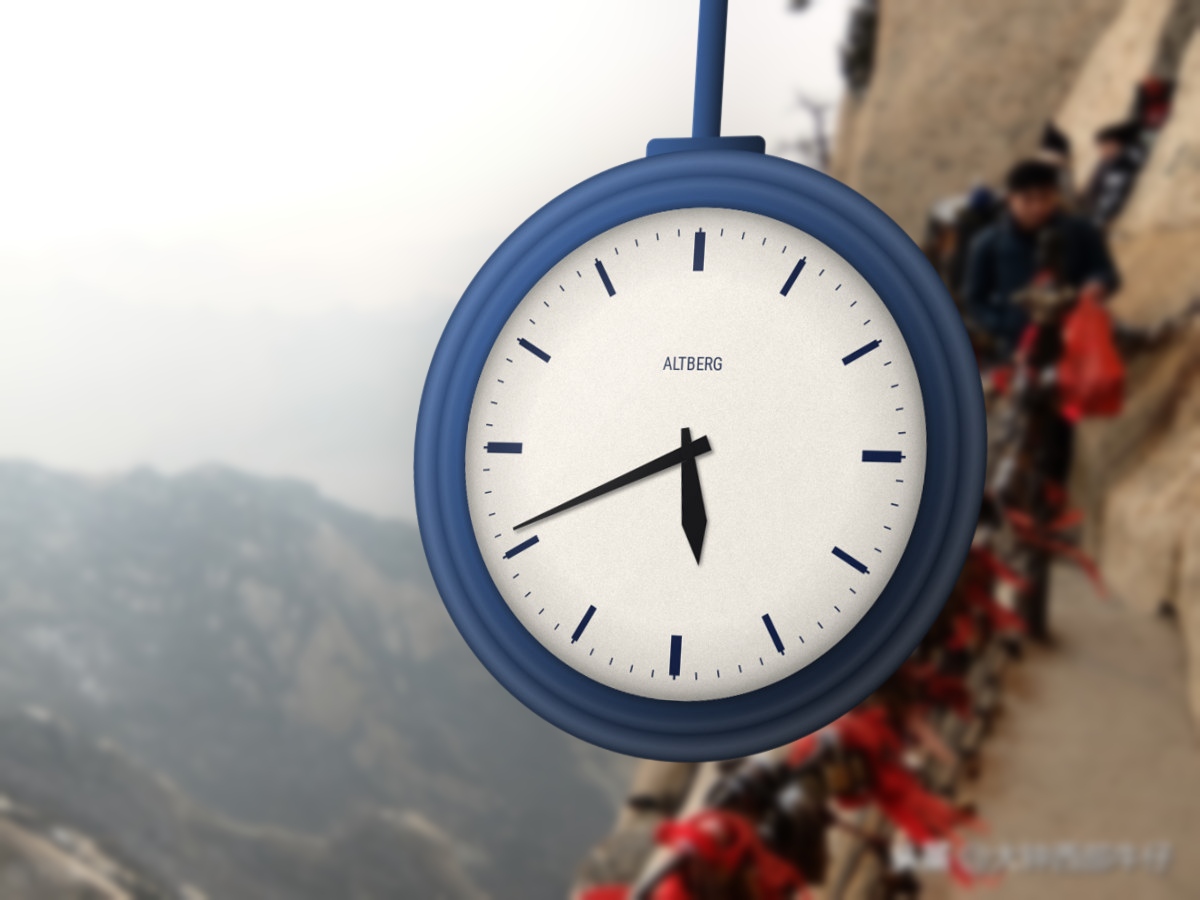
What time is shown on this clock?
5:41
